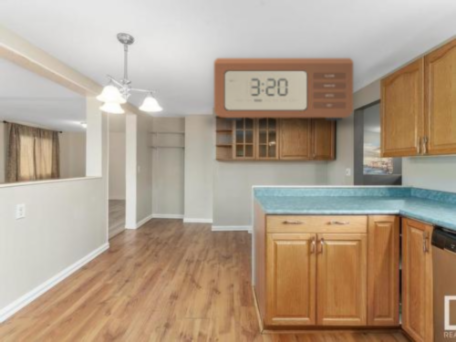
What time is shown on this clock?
3:20
